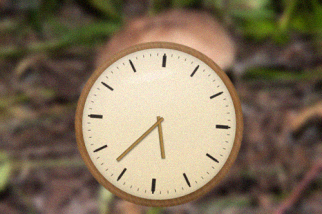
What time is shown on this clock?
5:37
